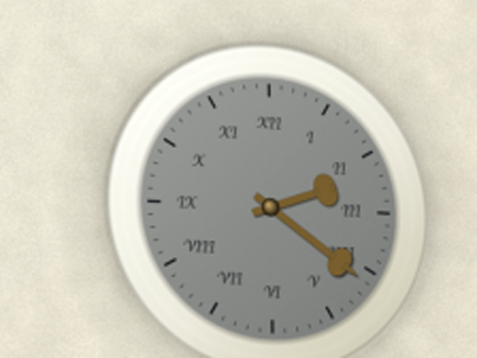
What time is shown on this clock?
2:21
